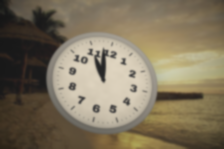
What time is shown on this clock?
10:58
